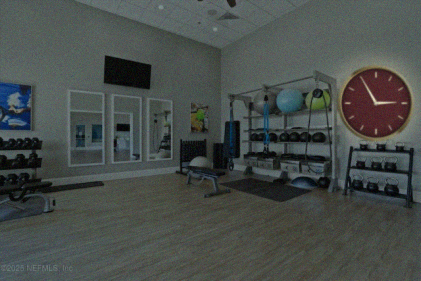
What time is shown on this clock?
2:55
